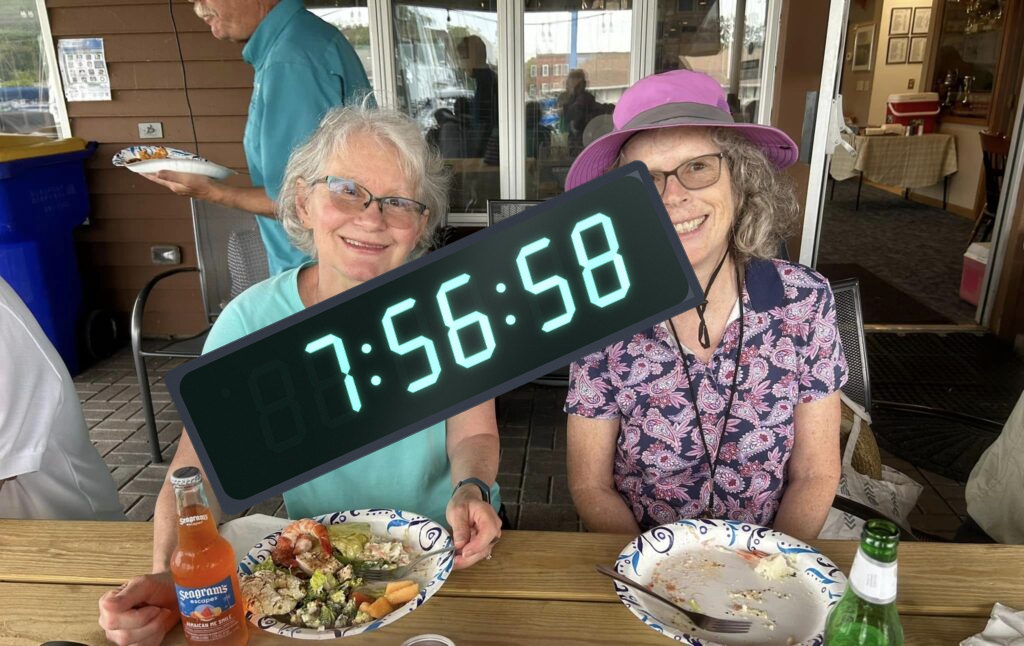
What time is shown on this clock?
7:56:58
